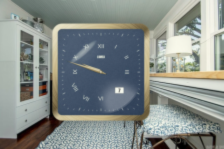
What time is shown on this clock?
9:48
